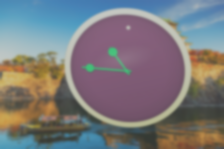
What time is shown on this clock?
10:45
